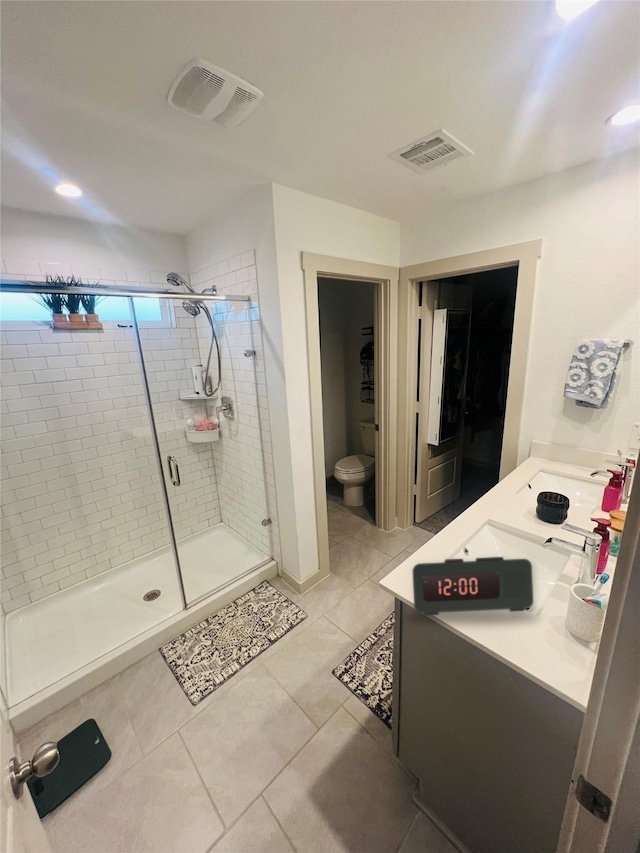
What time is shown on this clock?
12:00
